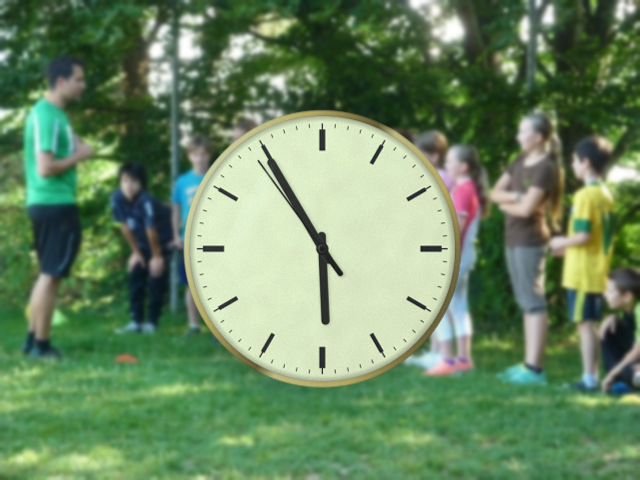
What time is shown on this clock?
5:54:54
